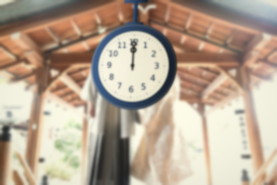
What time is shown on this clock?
12:00
